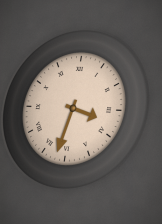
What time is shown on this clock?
3:32
